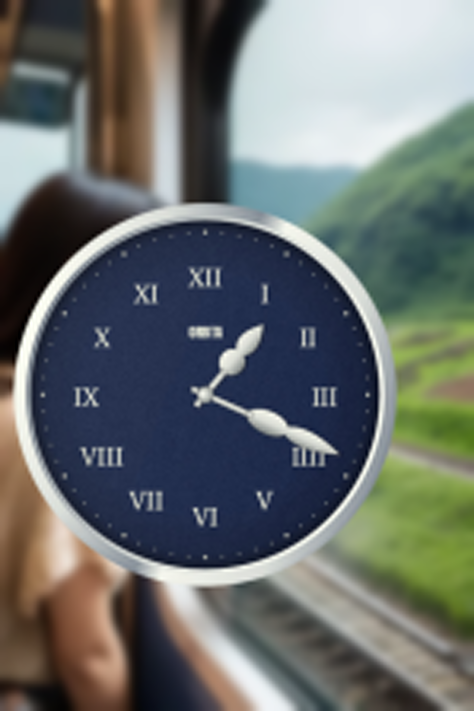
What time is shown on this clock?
1:19
